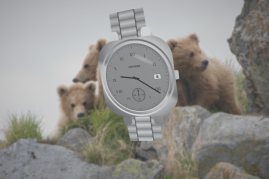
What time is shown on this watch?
9:21
